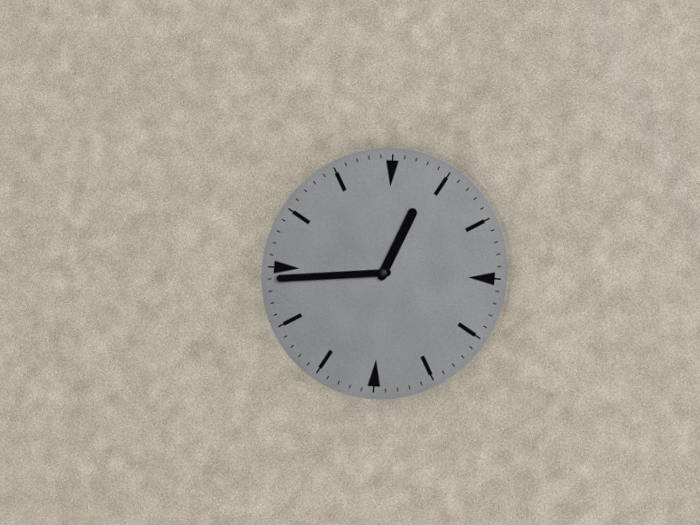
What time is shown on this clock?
12:44
